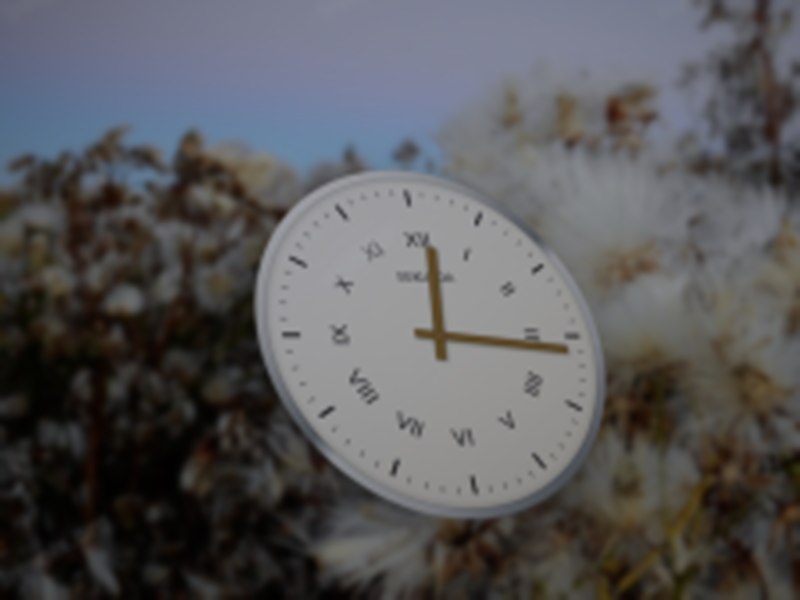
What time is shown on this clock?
12:16
